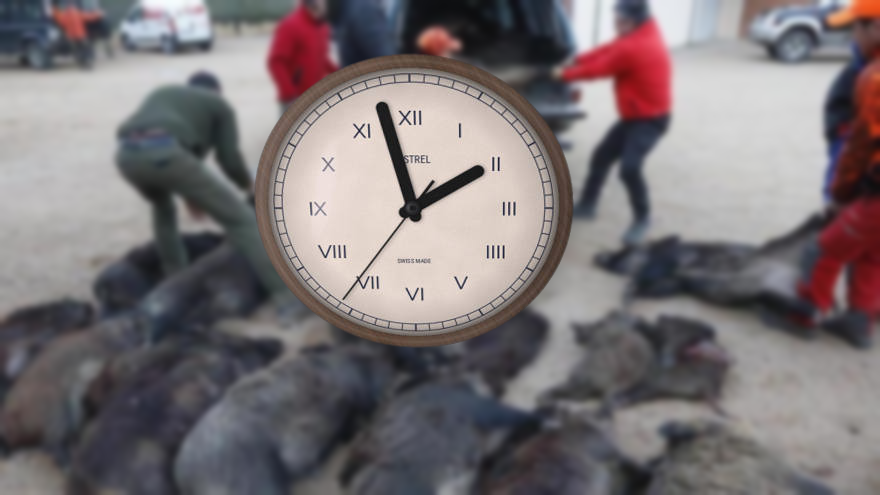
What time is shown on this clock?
1:57:36
